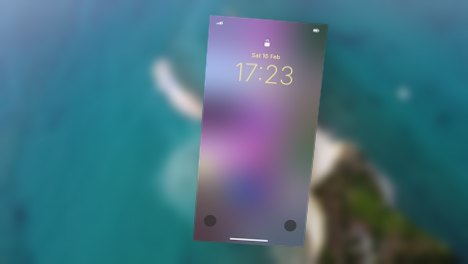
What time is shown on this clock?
17:23
